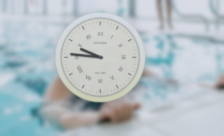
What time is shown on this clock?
9:46
